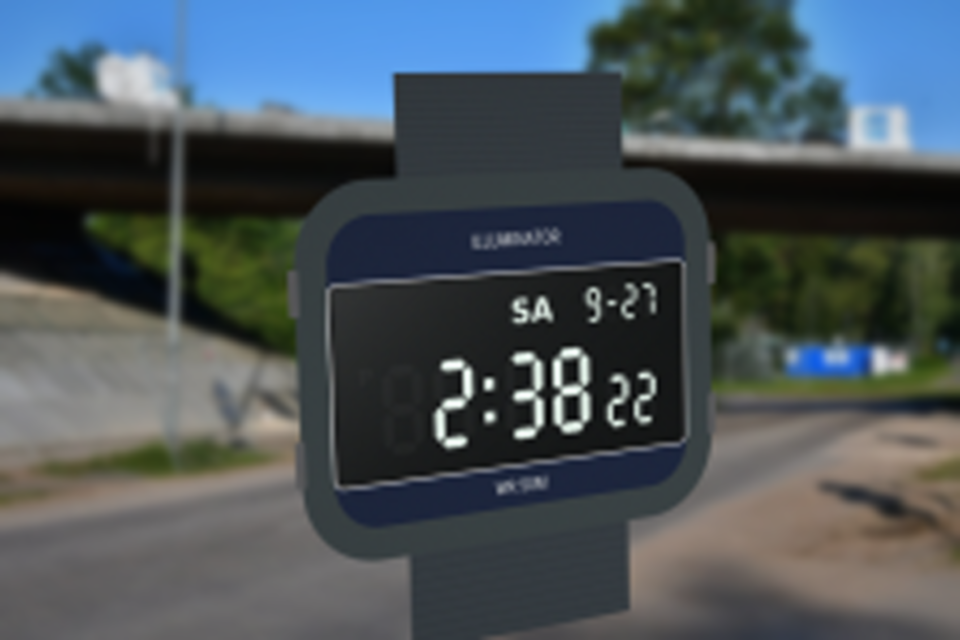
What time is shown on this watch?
2:38:22
